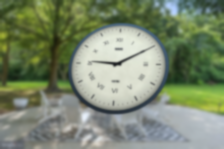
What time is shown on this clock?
9:10
